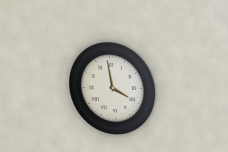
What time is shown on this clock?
3:59
